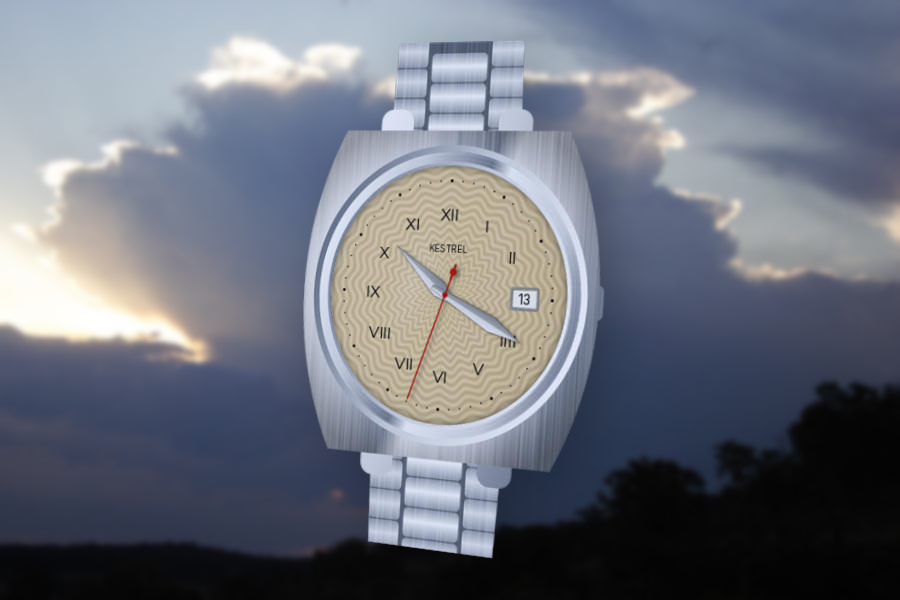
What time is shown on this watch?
10:19:33
